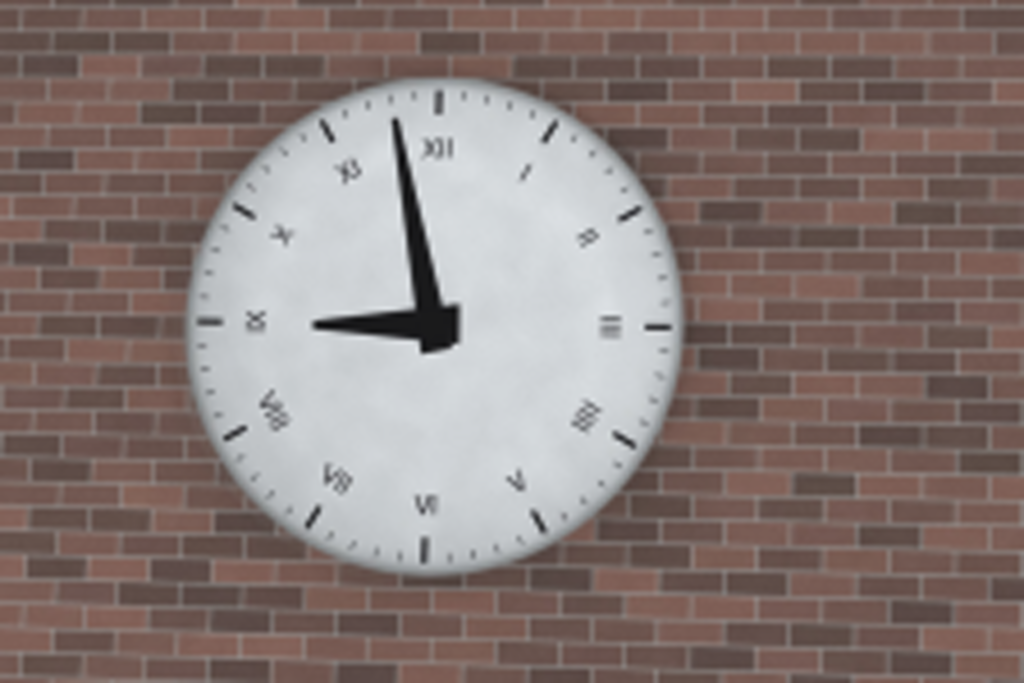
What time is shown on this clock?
8:58
